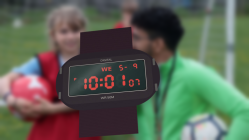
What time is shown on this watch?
10:01:07
